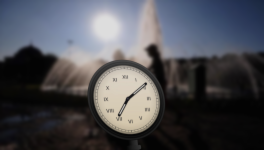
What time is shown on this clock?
7:09
